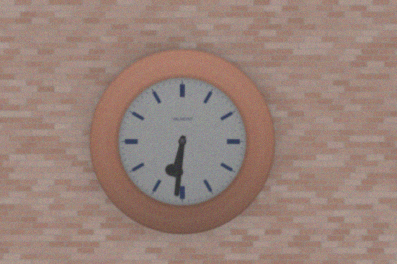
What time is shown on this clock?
6:31
